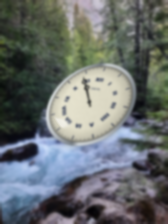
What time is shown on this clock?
10:54
